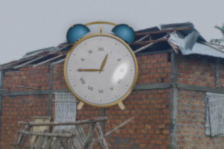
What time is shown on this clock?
12:45
